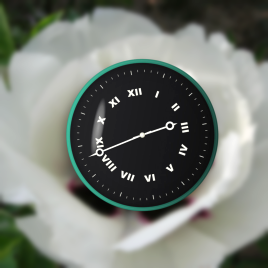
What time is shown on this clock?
2:43
